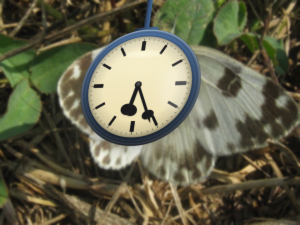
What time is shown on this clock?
6:26
